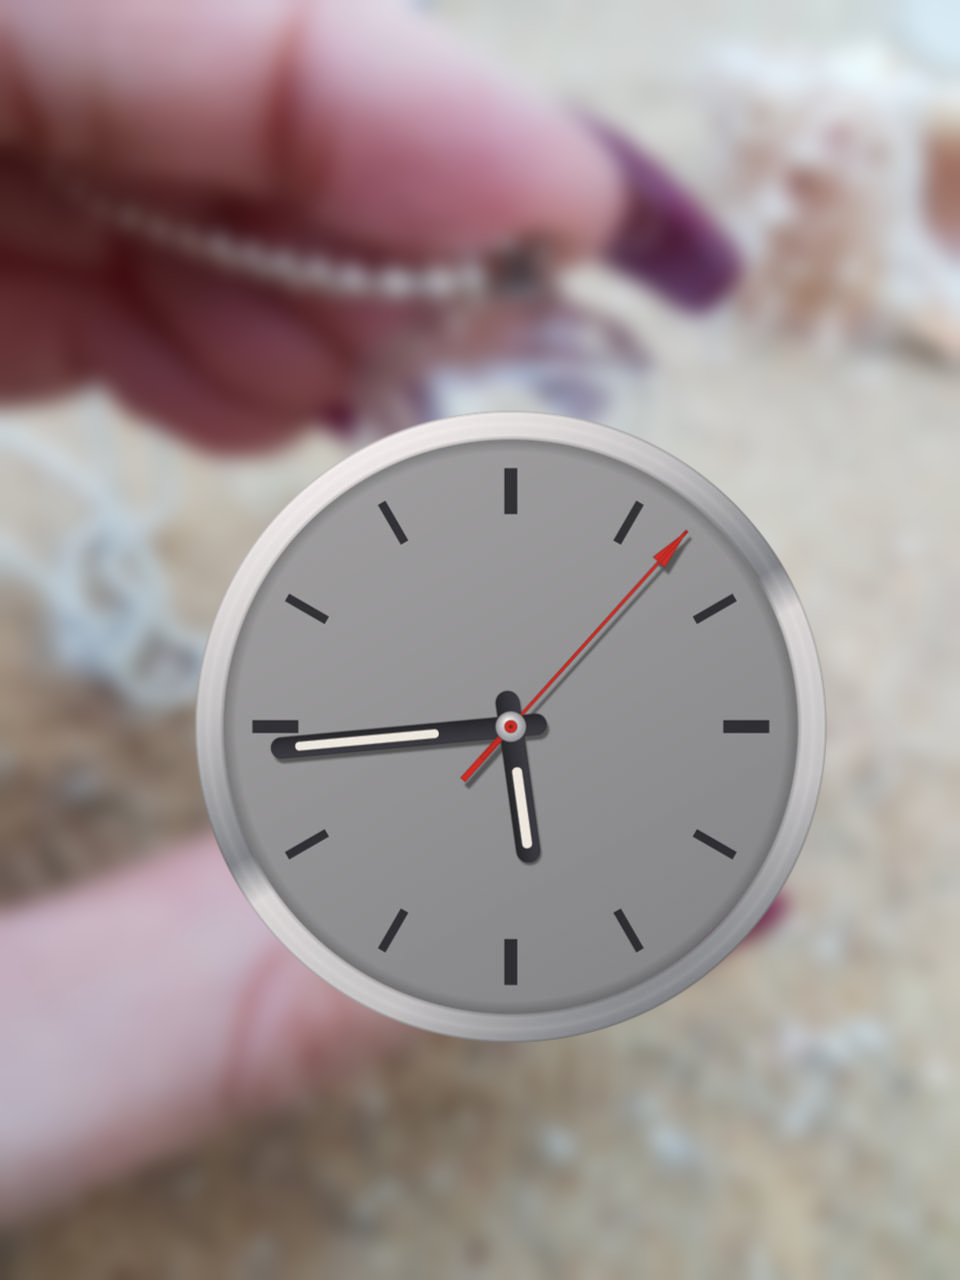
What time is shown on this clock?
5:44:07
